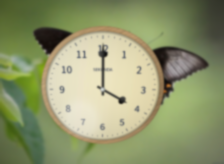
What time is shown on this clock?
4:00
